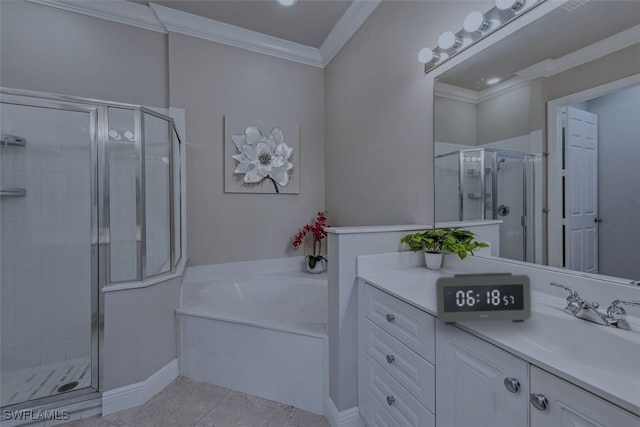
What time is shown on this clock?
6:18
